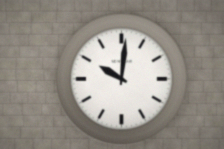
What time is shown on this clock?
10:01
